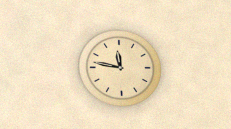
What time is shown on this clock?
11:47
